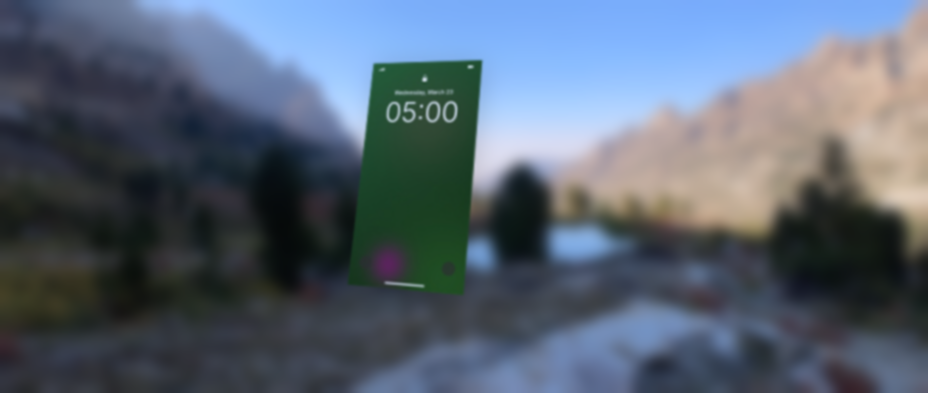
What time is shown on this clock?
5:00
